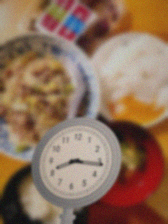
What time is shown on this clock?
8:16
